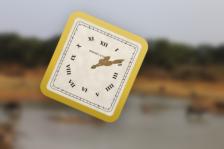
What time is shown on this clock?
1:09
